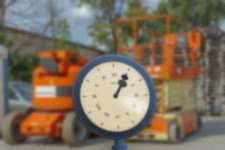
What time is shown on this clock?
1:05
